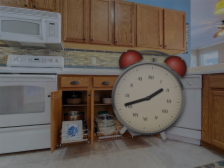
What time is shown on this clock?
1:41
